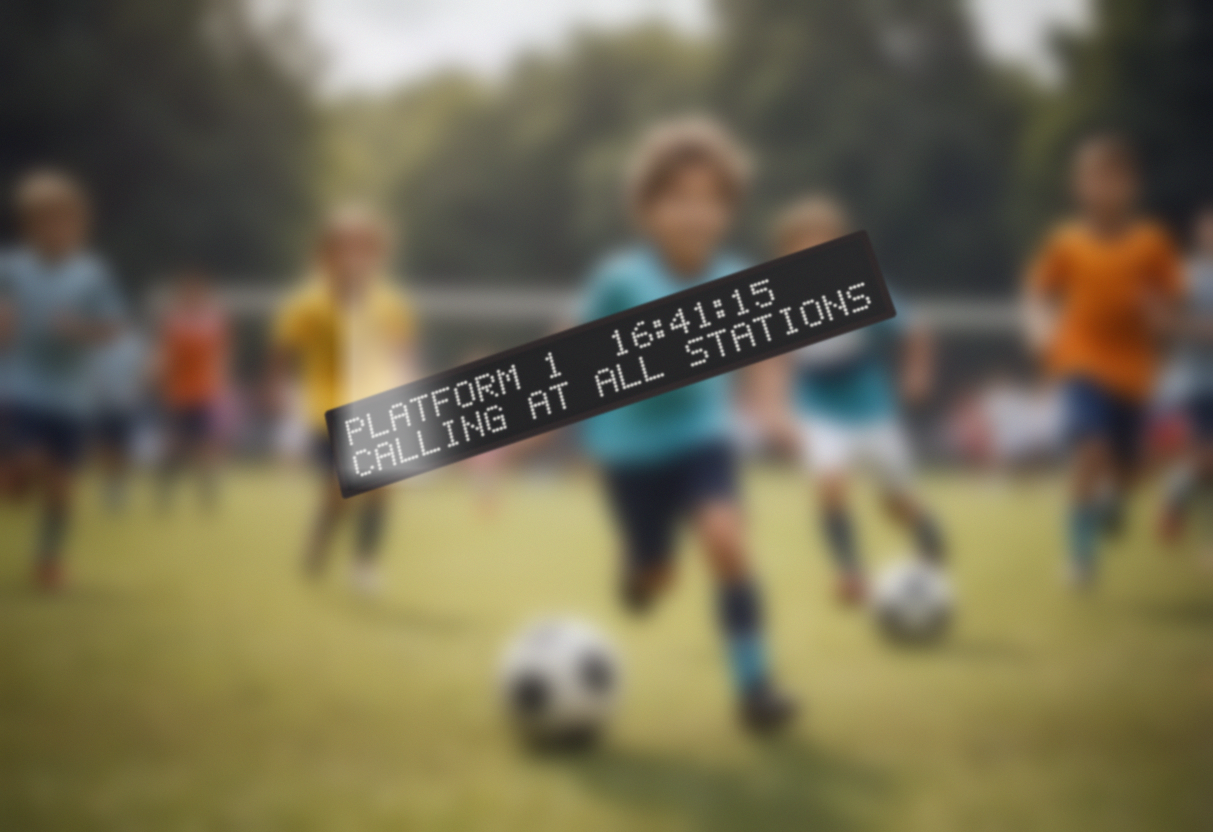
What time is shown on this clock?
16:41:15
